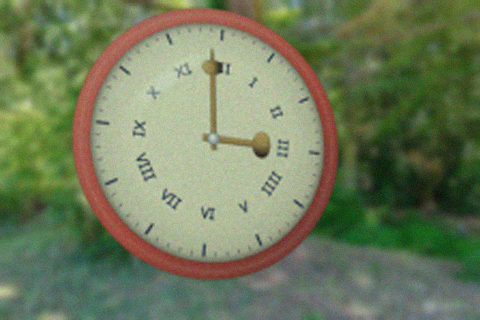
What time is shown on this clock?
2:59
